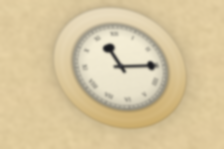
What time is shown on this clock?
11:15
